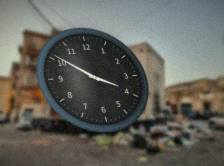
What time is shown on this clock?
3:51
